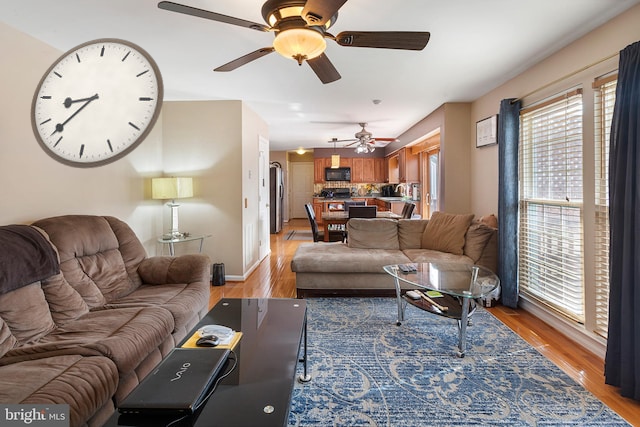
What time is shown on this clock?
8:37
